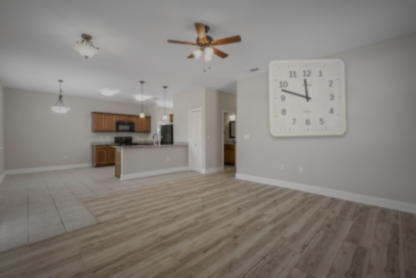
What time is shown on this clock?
11:48
